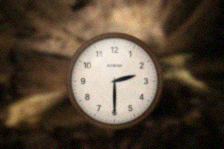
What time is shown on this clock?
2:30
